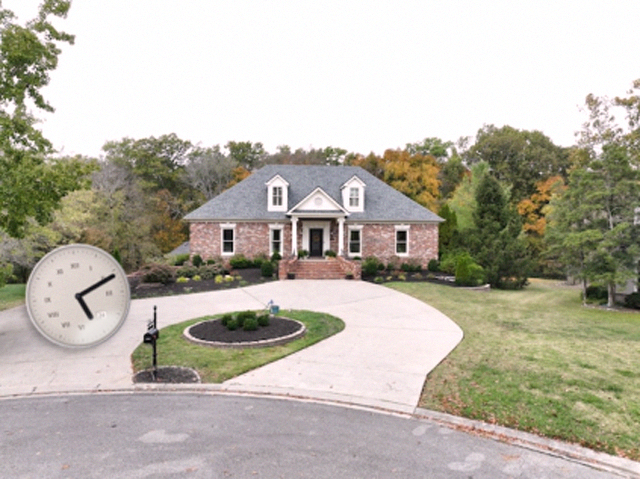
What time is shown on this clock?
5:11
